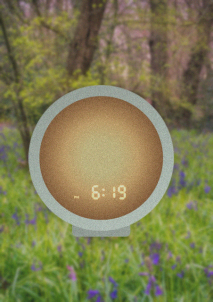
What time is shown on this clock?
6:19
